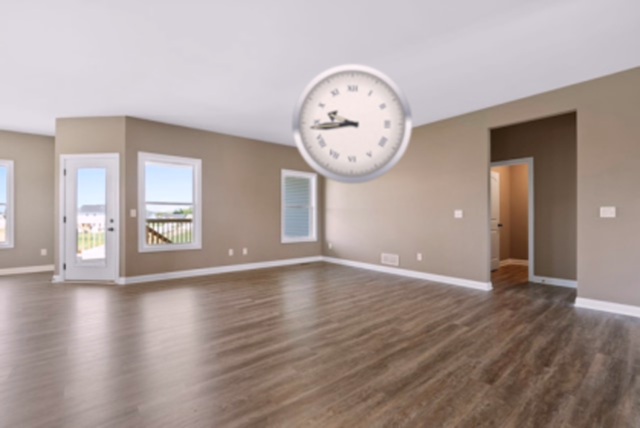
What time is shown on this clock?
9:44
